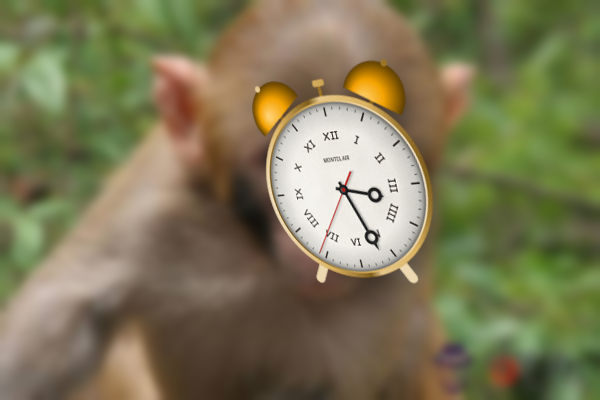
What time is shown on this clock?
3:26:36
